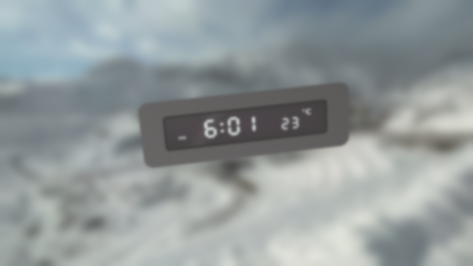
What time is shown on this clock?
6:01
